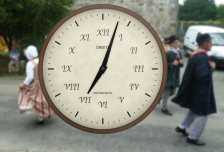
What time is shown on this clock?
7:03
